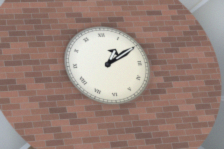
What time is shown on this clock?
1:10
